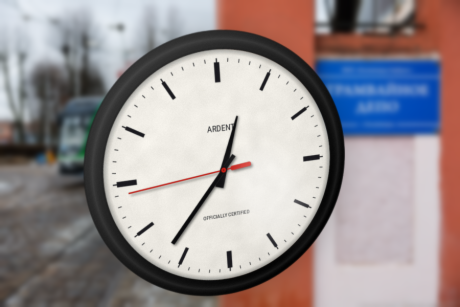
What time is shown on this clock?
12:36:44
